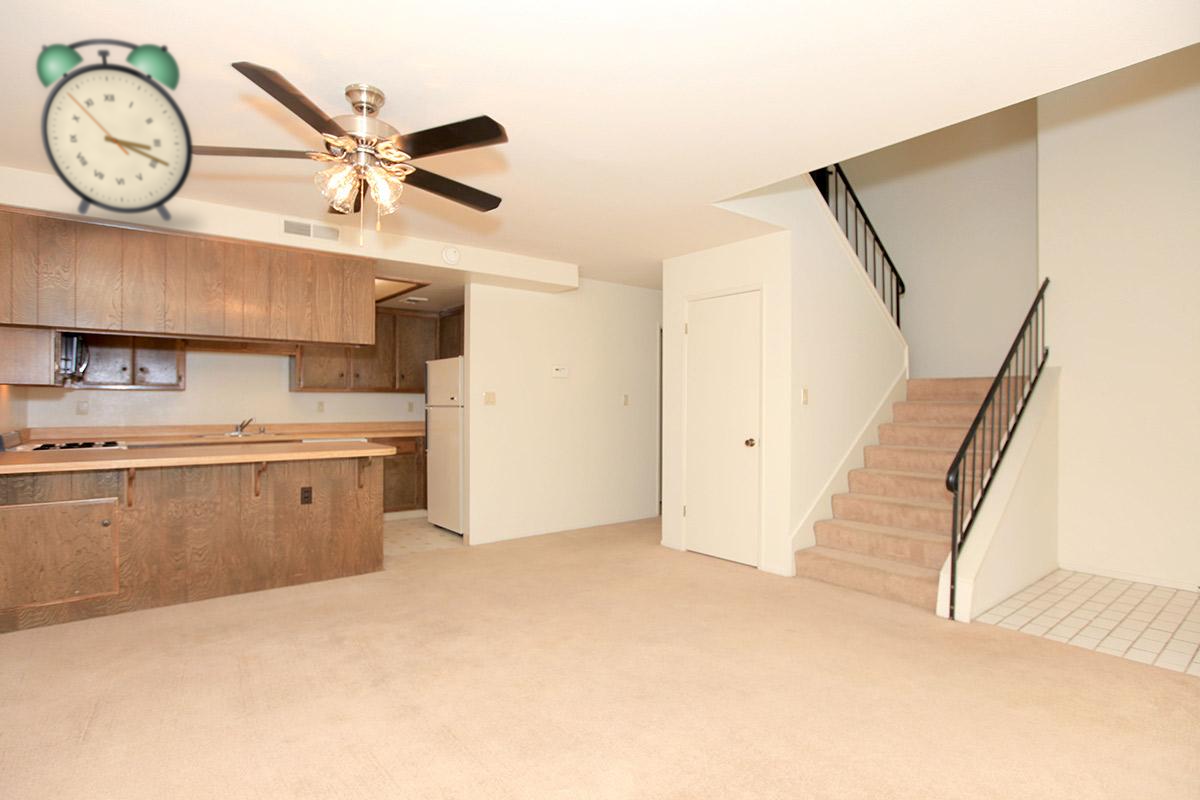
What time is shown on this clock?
3:18:53
